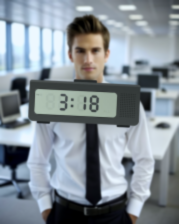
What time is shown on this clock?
3:18
